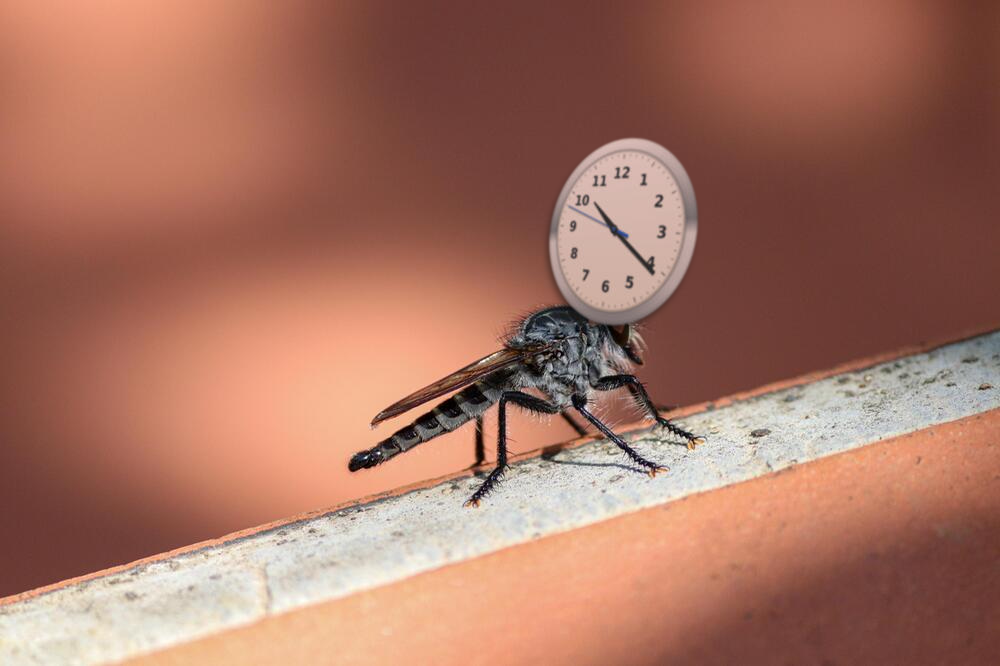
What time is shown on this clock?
10:20:48
